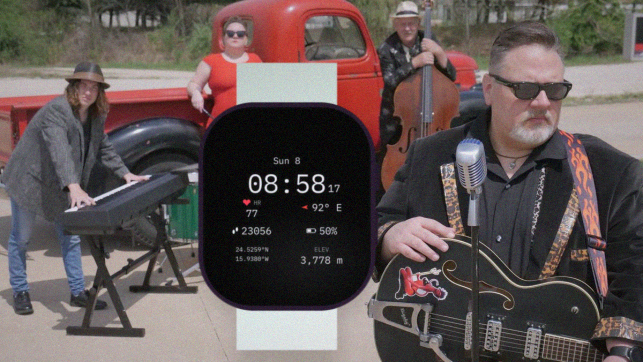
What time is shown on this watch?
8:58:17
